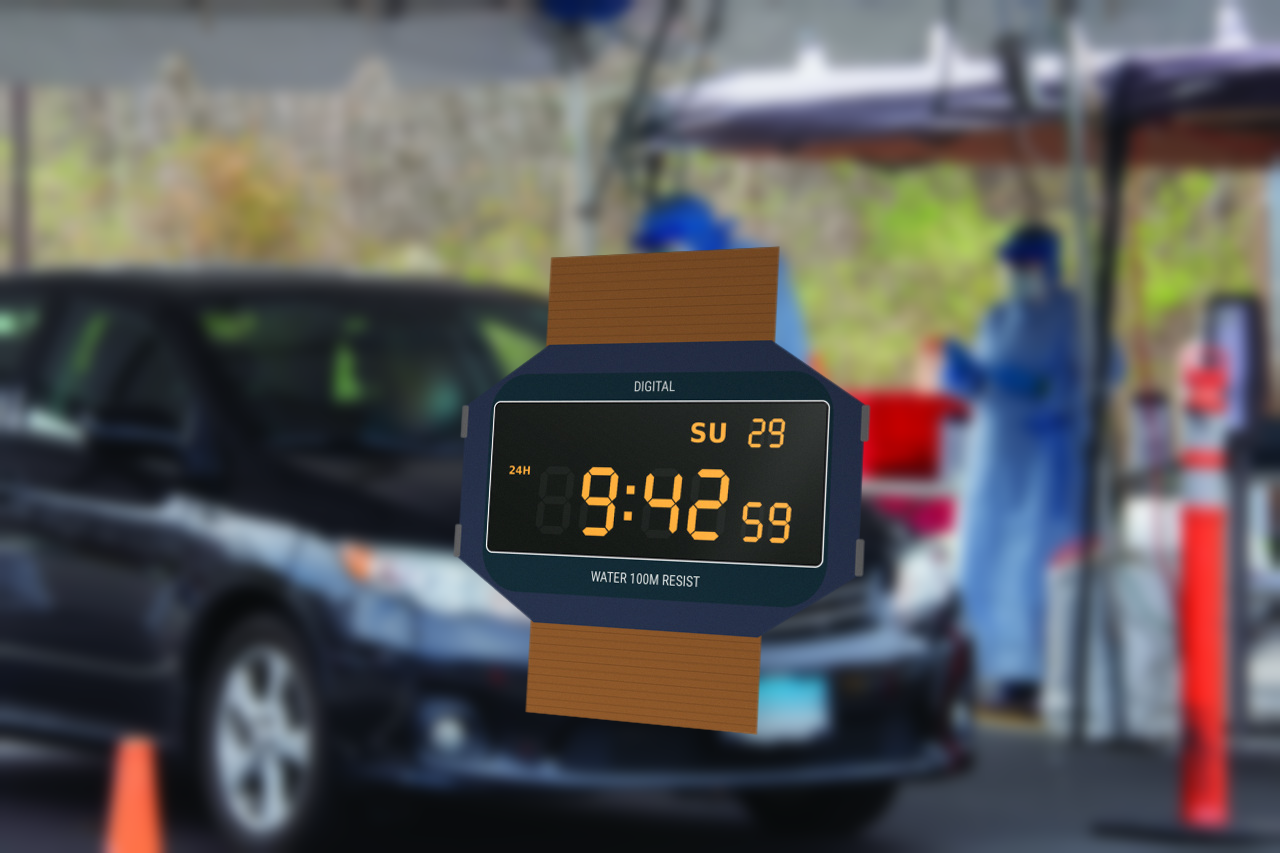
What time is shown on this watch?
9:42:59
